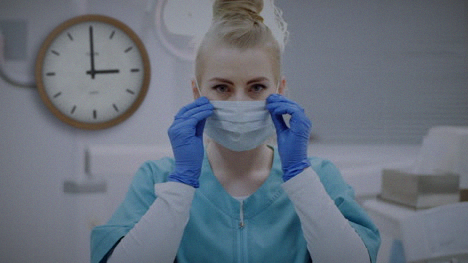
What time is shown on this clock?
3:00
